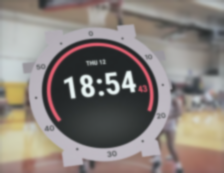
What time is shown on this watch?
18:54
